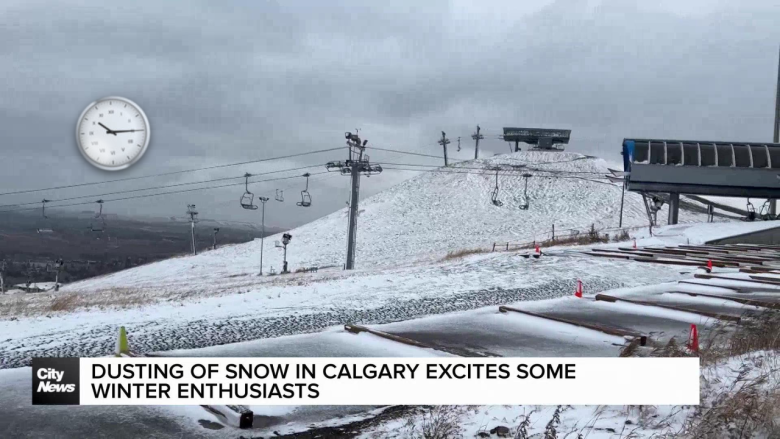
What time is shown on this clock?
10:15
